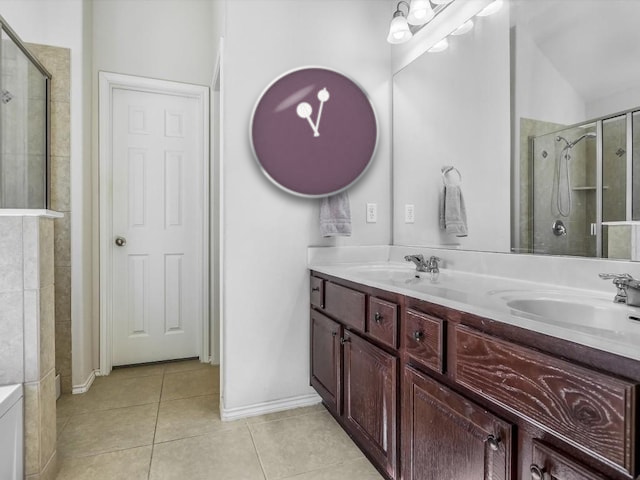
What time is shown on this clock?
11:02
